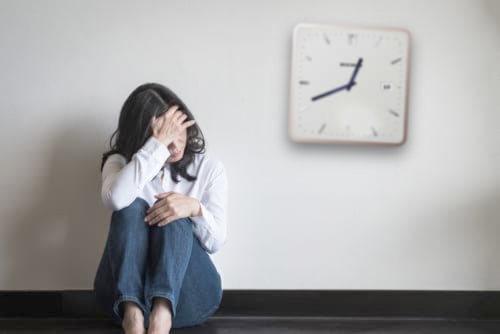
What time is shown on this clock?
12:41
